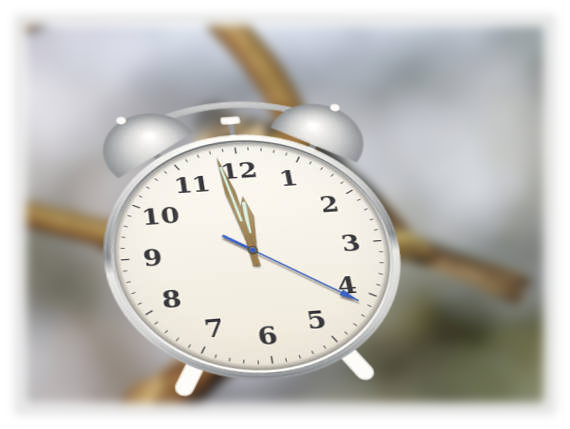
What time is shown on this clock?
11:58:21
